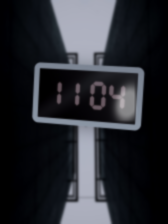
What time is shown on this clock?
11:04
